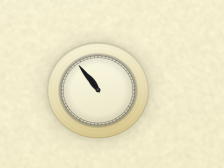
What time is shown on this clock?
10:54
